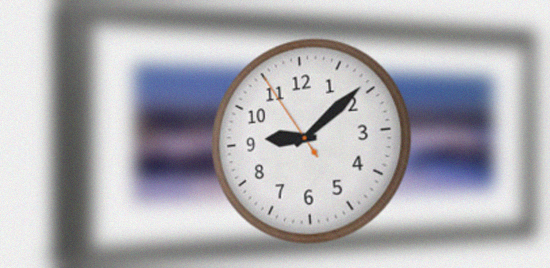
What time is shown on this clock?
9:08:55
